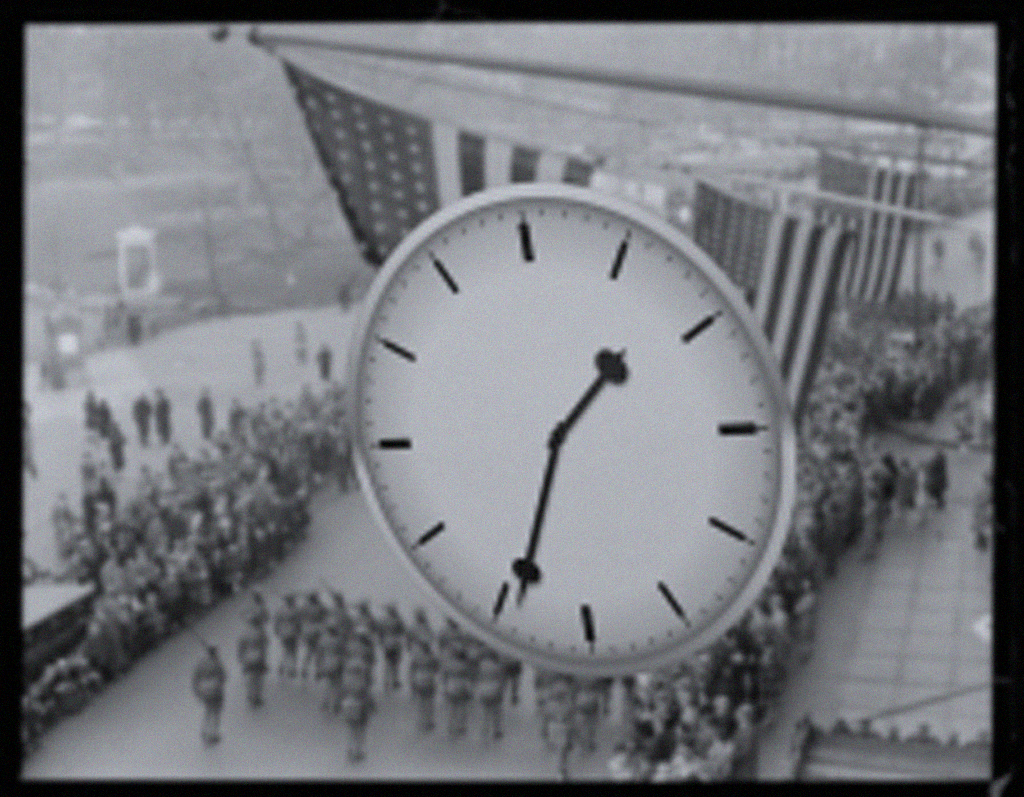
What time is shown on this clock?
1:34
